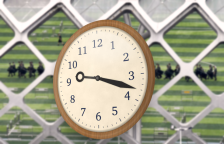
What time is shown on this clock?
9:18
